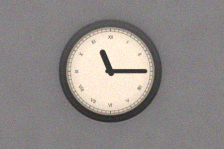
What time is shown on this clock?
11:15
